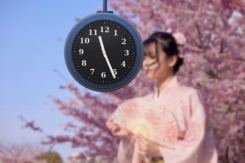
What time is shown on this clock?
11:26
